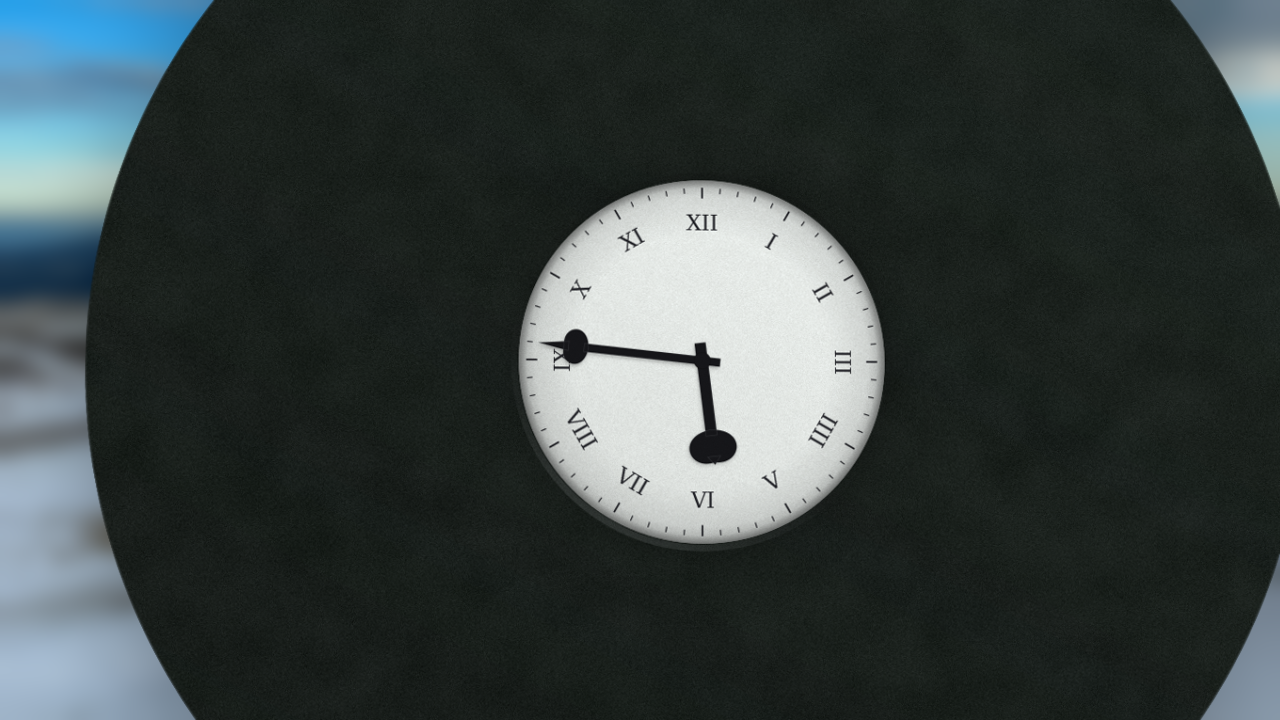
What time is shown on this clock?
5:46
